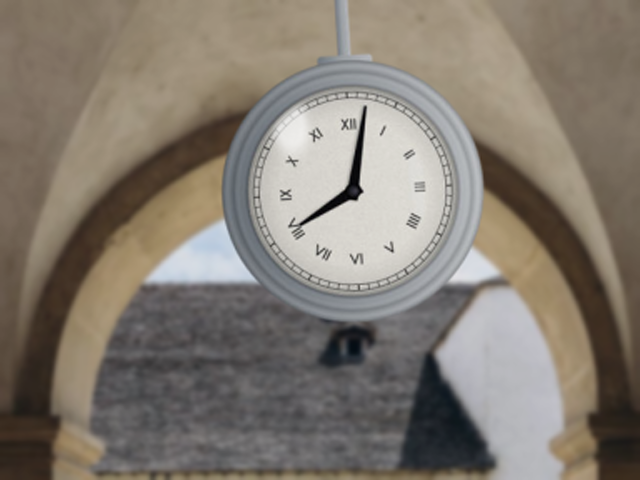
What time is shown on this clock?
8:02
